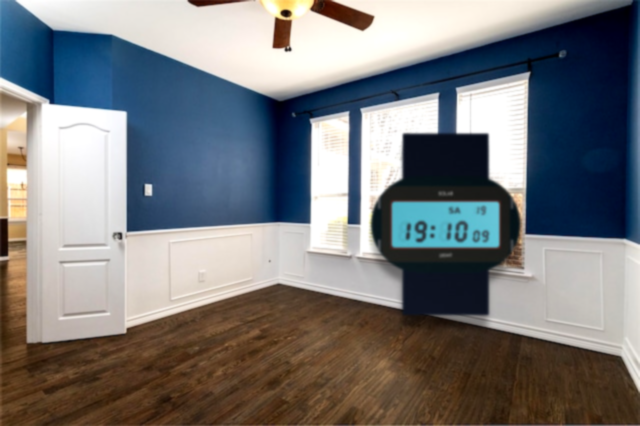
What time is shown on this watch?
19:10:09
